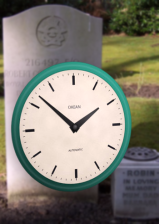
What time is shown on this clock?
1:52
